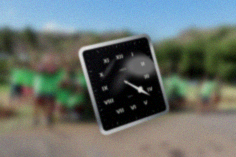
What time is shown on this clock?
4:22
